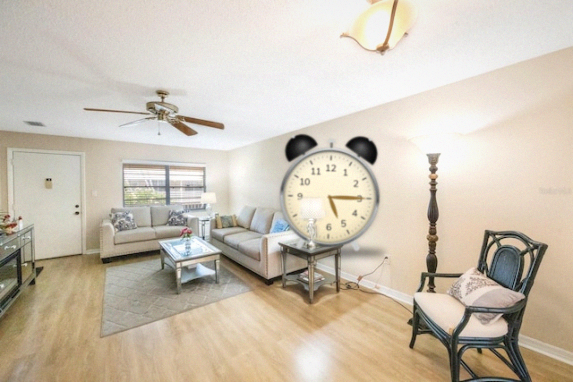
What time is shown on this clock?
5:15
